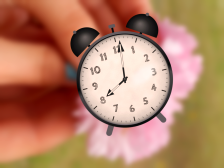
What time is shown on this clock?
8:01
